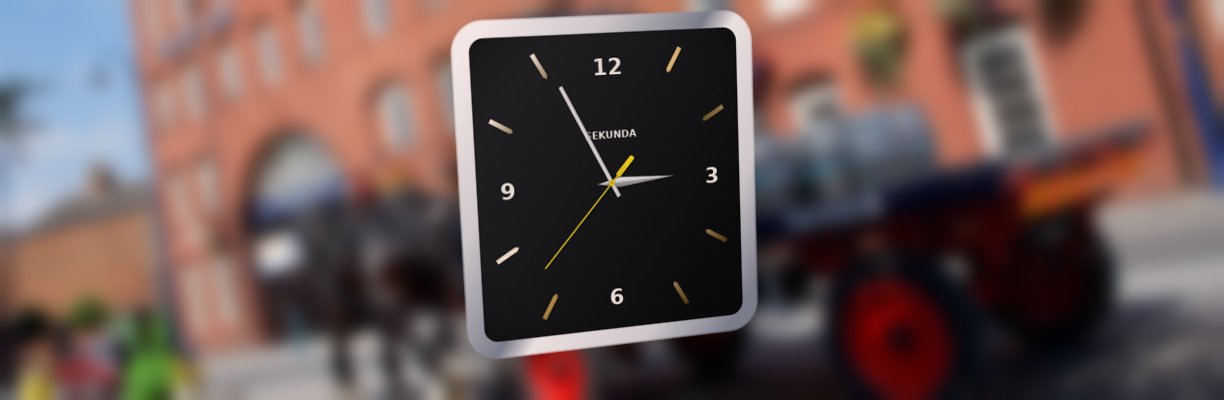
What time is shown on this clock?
2:55:37
